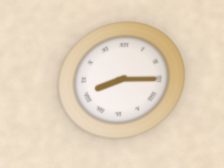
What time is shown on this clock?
8:15
